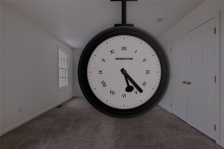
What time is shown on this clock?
5:23
